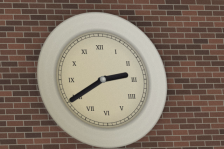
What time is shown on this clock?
2:40
